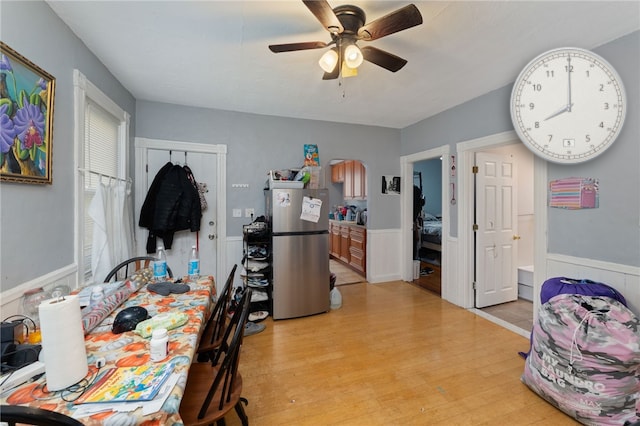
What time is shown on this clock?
8:00
